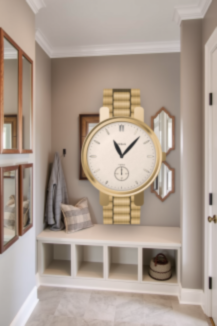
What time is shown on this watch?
11:07
